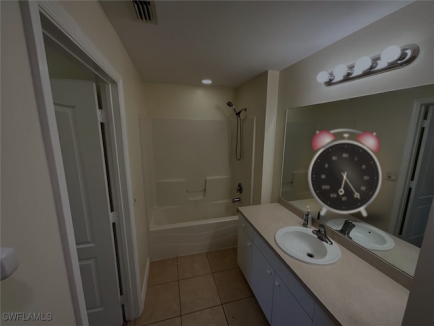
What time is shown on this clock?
6:24
